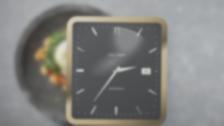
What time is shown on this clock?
2:36
